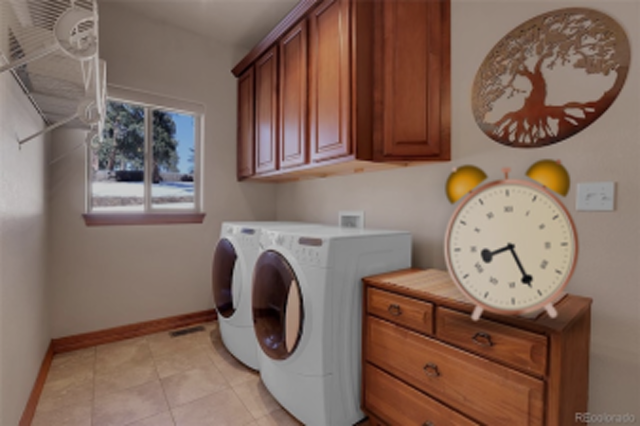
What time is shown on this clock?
8:26
